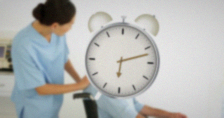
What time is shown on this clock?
6:12
